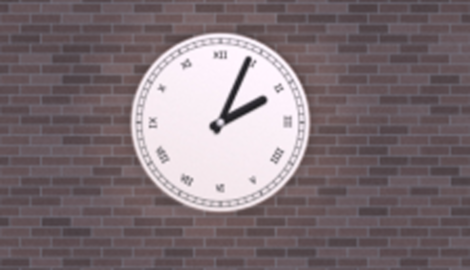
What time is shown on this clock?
2:04
